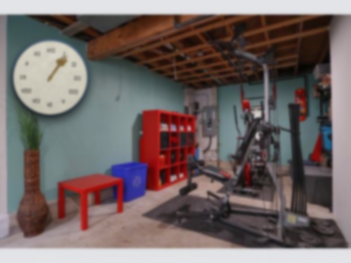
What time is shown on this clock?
1:06
